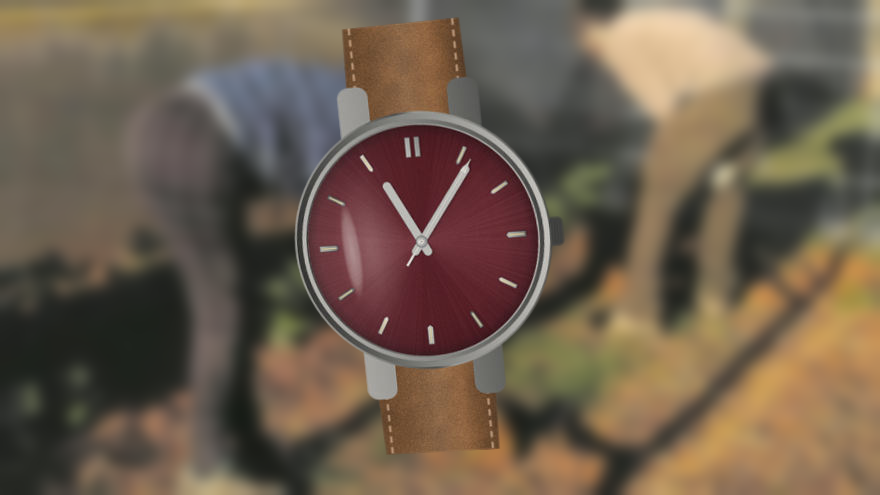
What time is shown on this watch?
11:06:06
